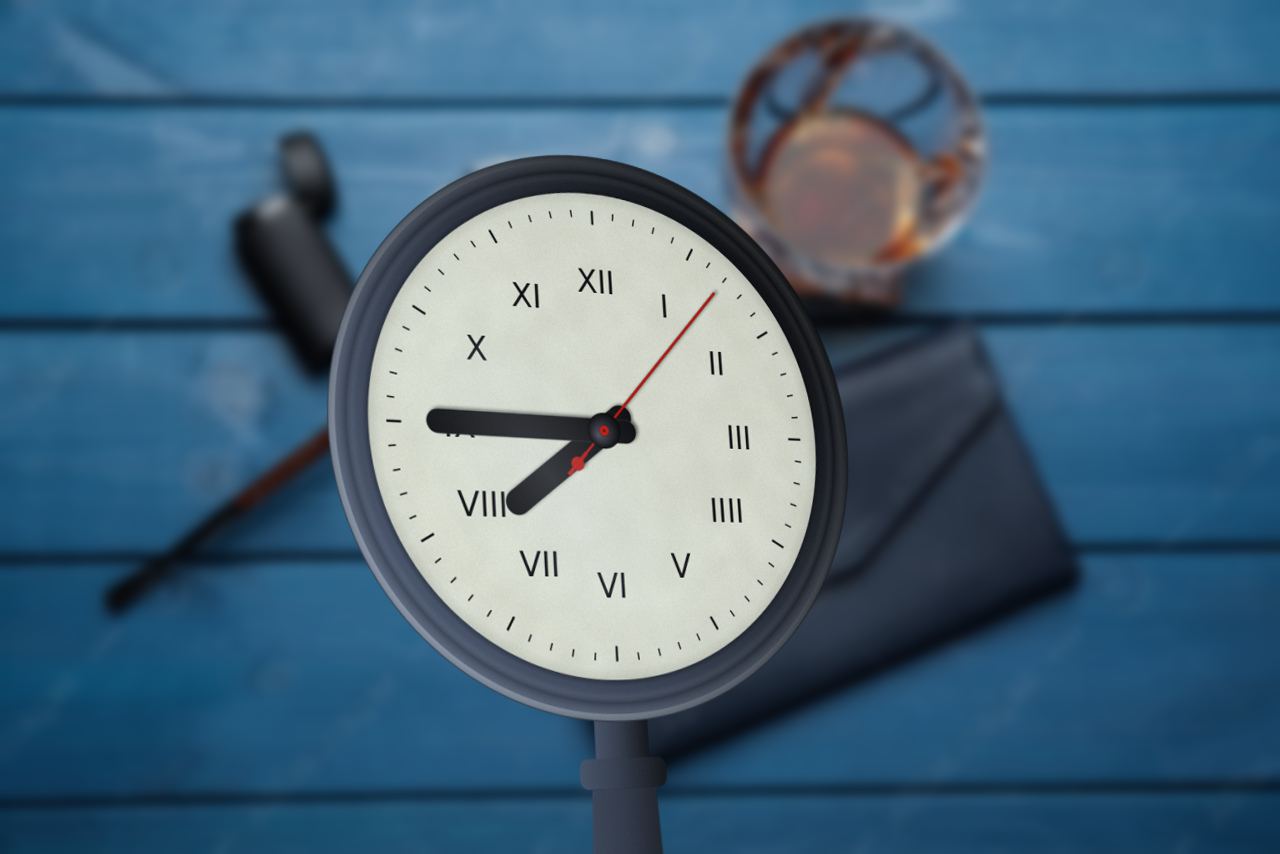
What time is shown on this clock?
7:45:07
